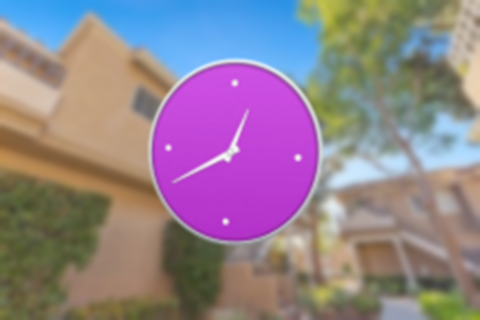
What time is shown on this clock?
12:40
